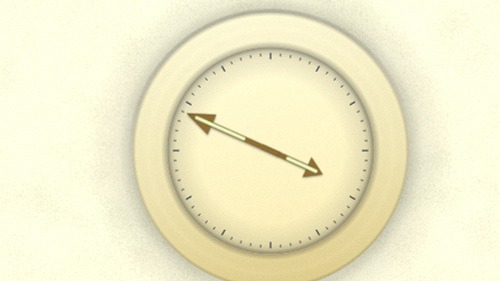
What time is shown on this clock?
3:49
